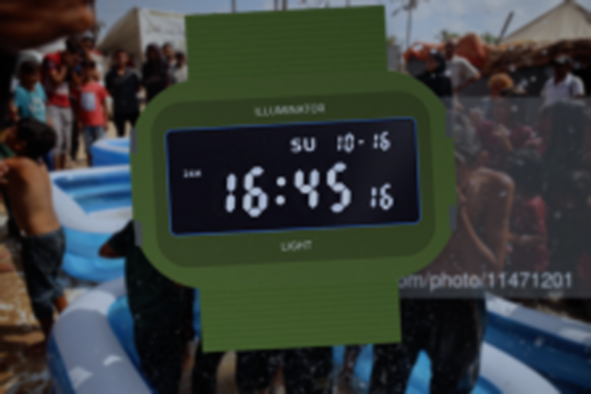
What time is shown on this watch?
16:45:16
